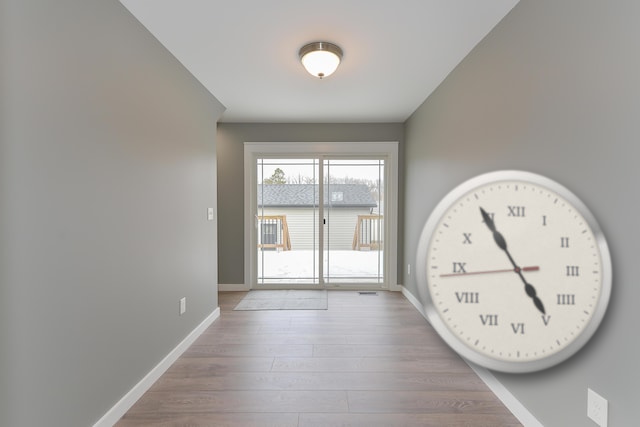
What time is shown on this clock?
4:54:44
